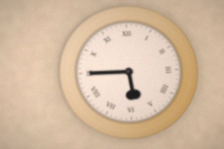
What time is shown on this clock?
5:45
